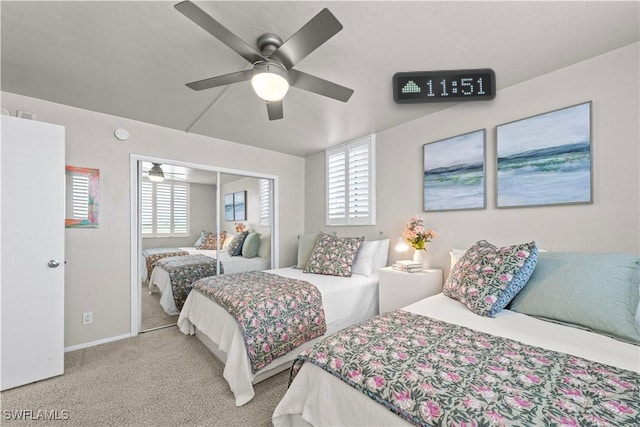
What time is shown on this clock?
11:51
